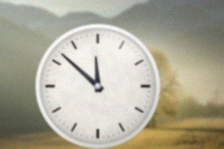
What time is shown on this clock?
11:52
